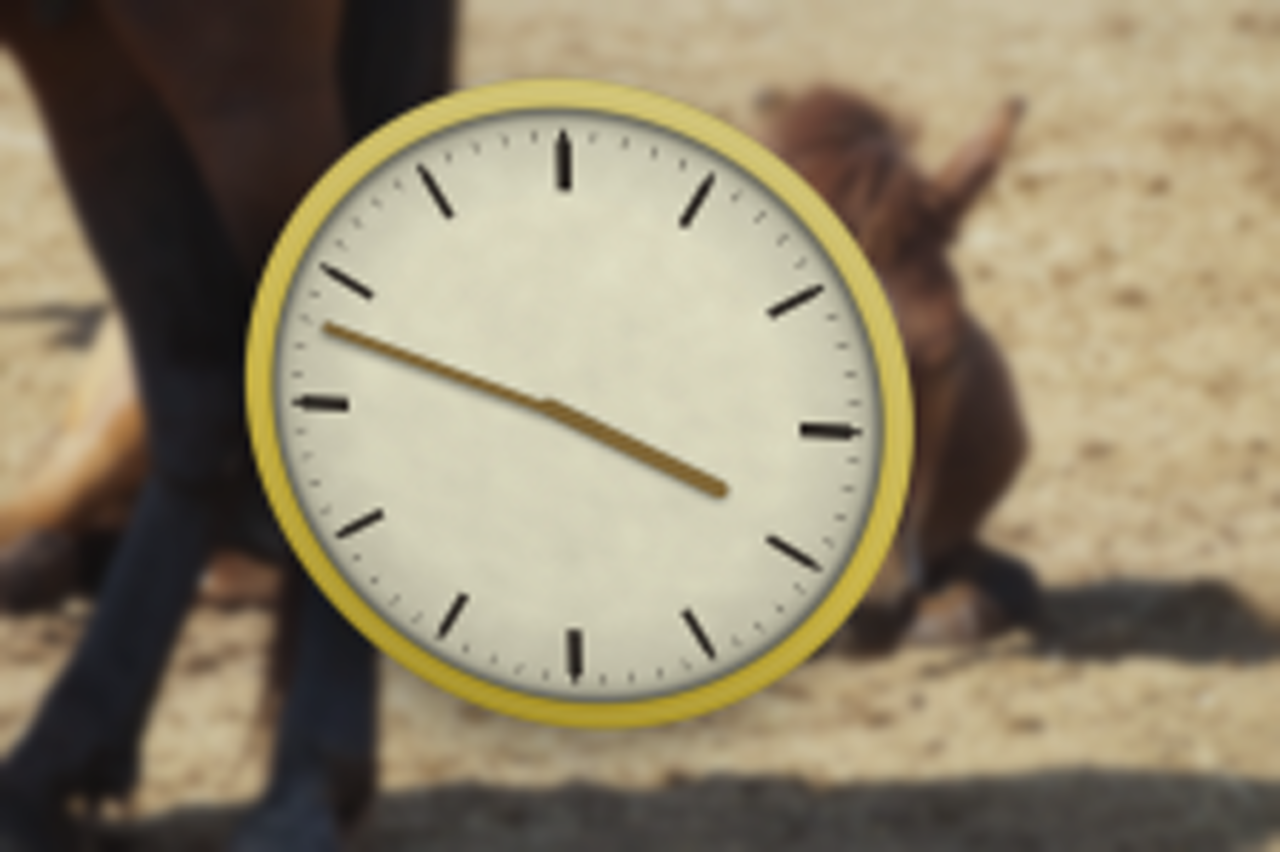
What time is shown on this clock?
3:48
